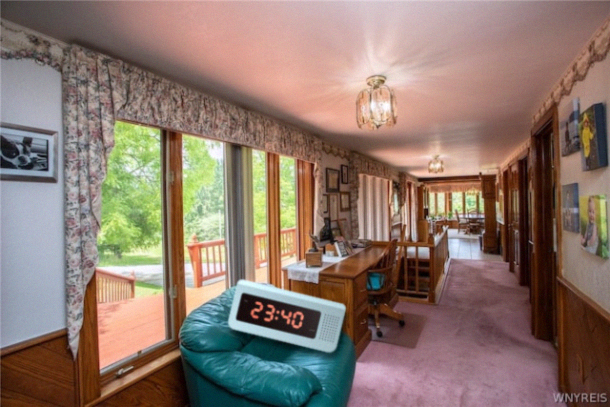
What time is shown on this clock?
23:40
